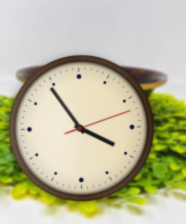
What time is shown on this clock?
3:54:12
